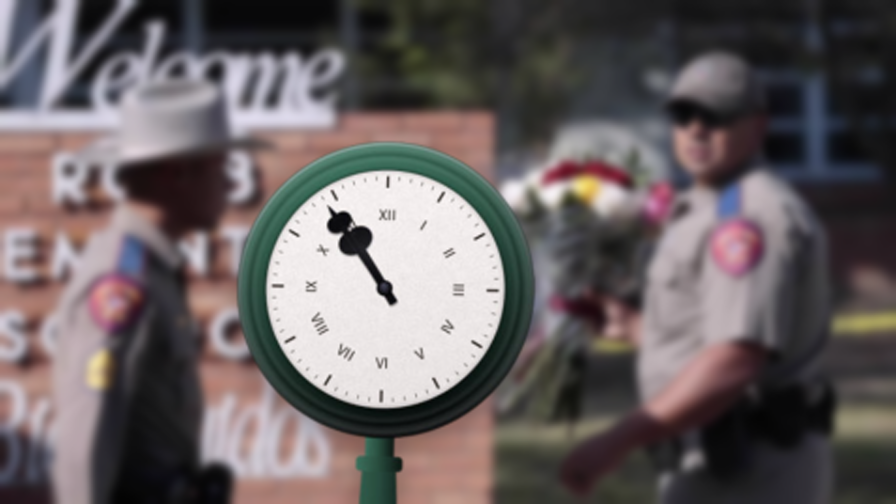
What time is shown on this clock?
10:54
